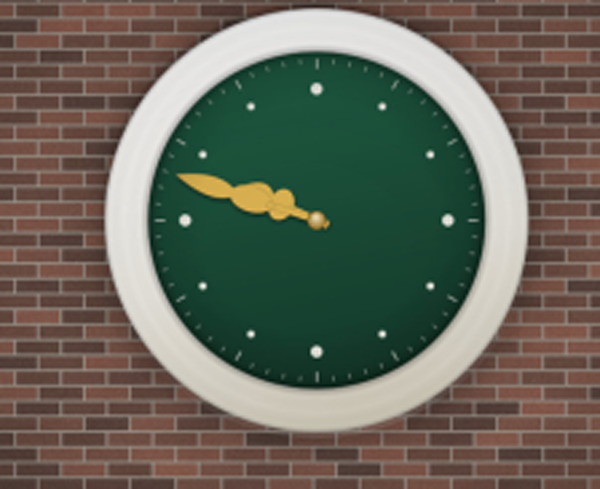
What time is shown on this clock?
9:48
